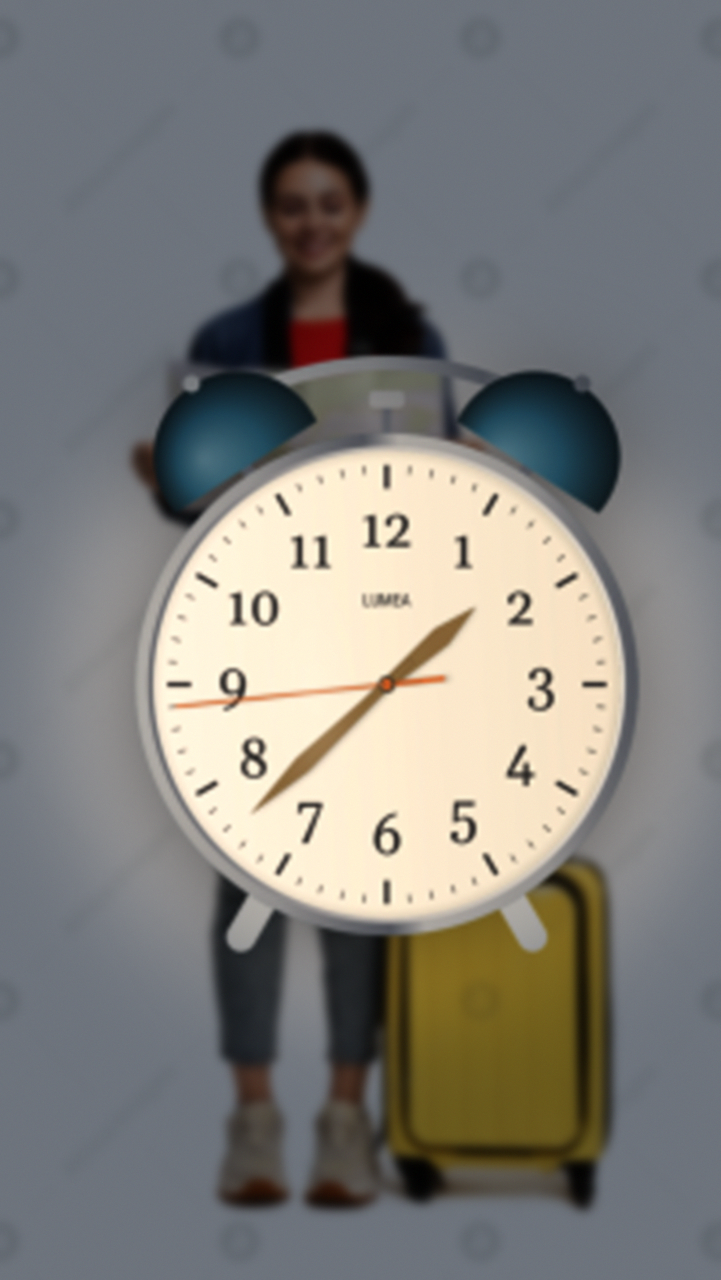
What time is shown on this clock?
1:37:44
